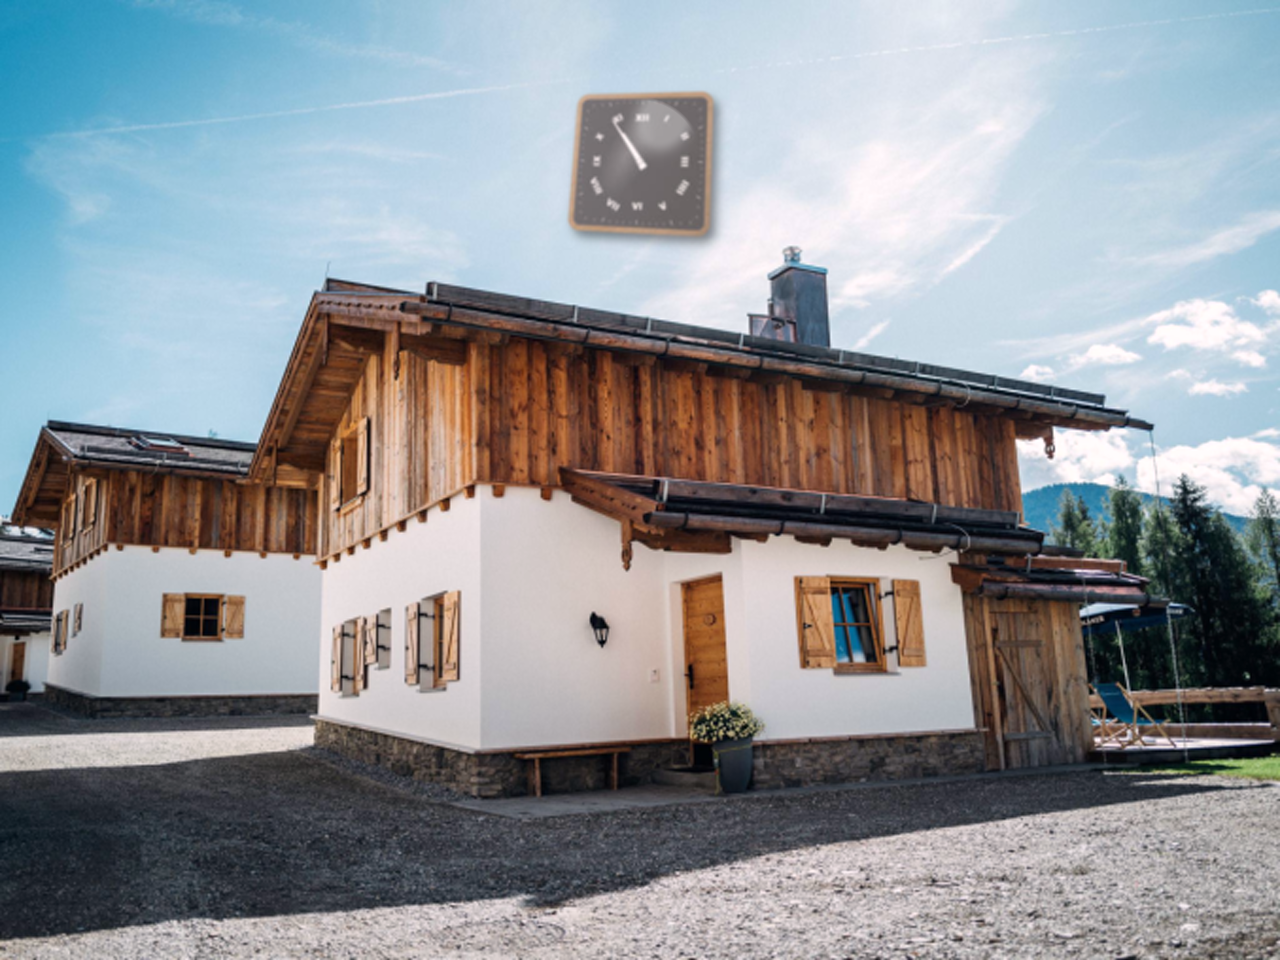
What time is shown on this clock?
10:54
